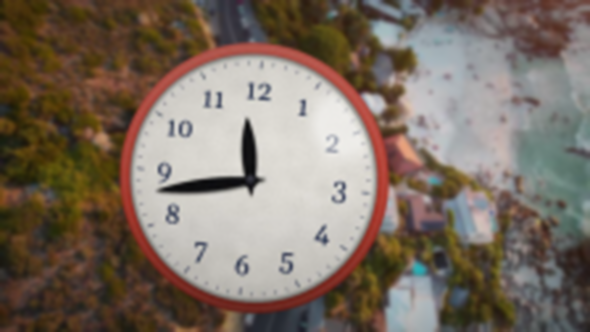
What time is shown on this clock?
11:43
